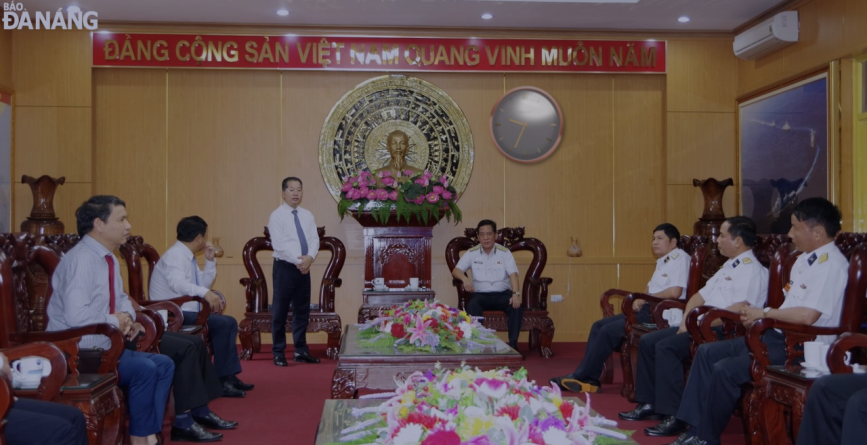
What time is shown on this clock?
9:34
